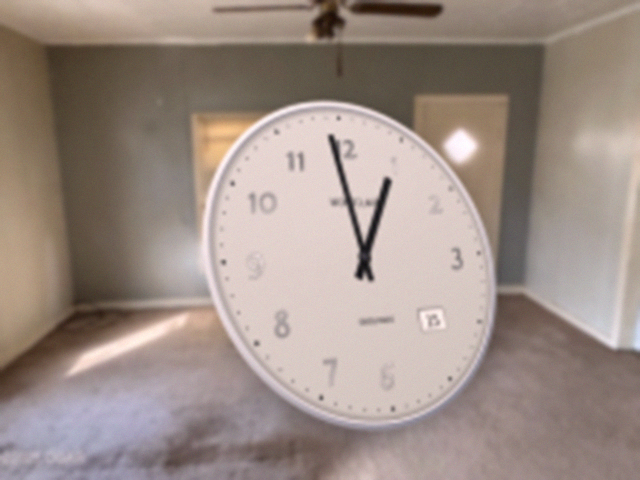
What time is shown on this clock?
12:59
